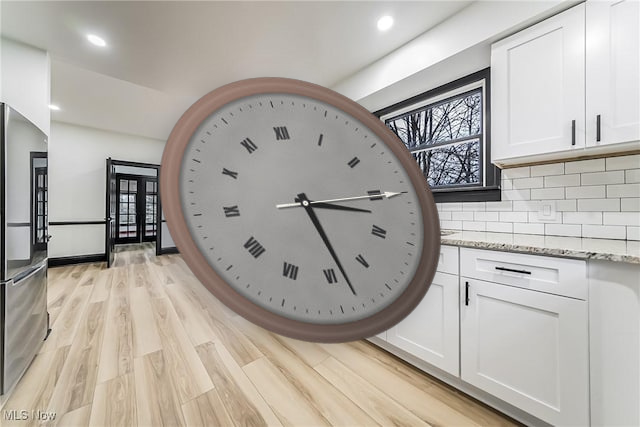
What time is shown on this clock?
3:28:15
